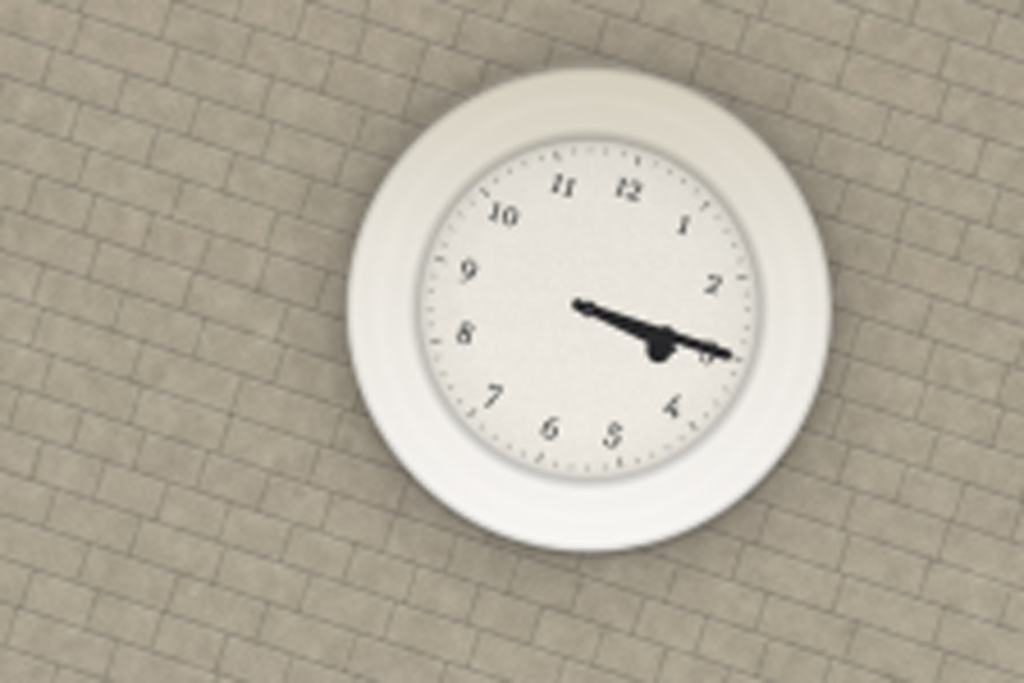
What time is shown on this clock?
3:15
